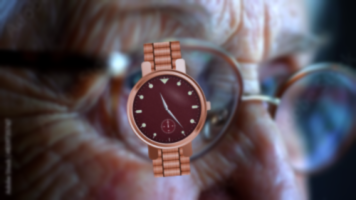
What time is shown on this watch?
11:24
